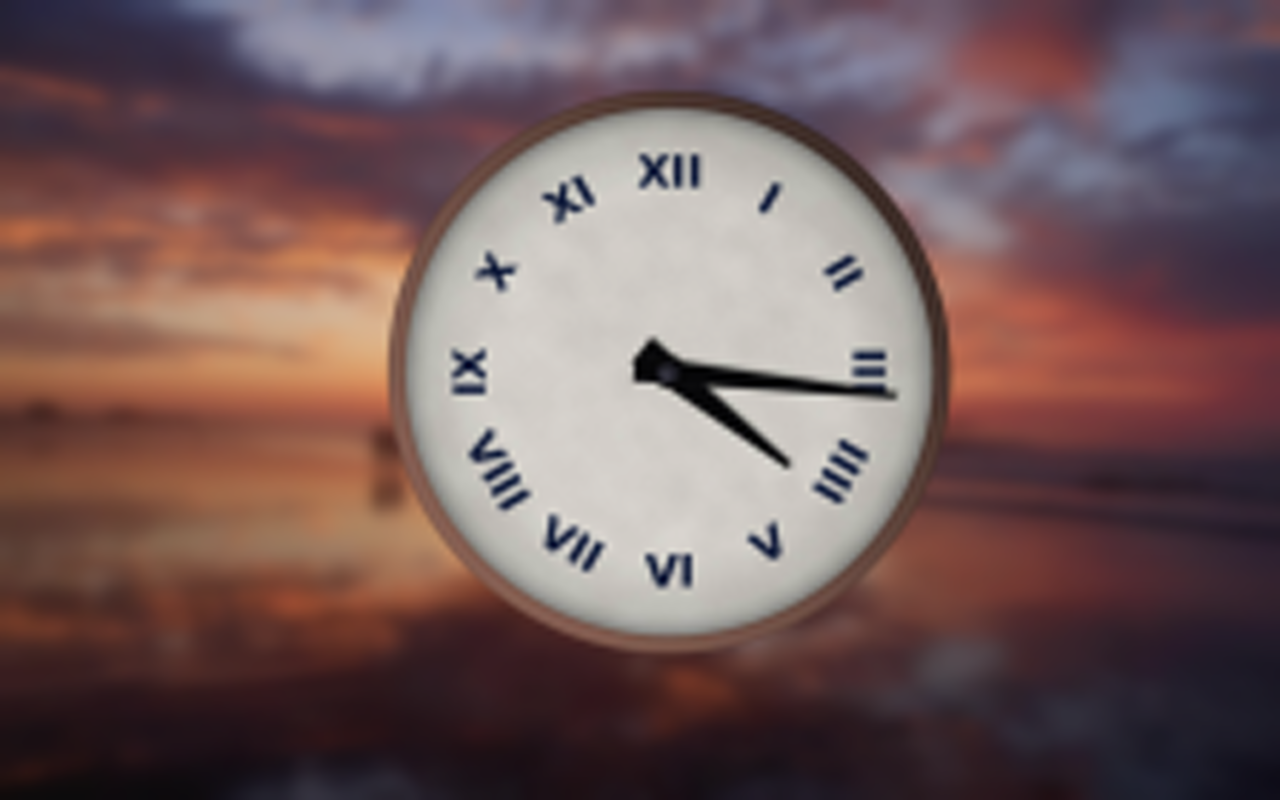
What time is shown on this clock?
4:16
